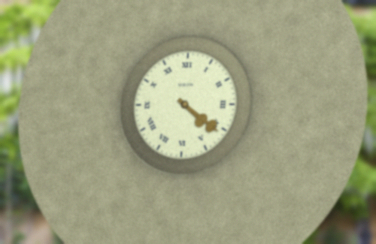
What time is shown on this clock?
4:21
